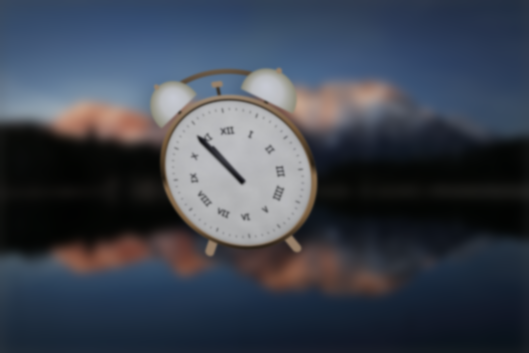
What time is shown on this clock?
10:54
